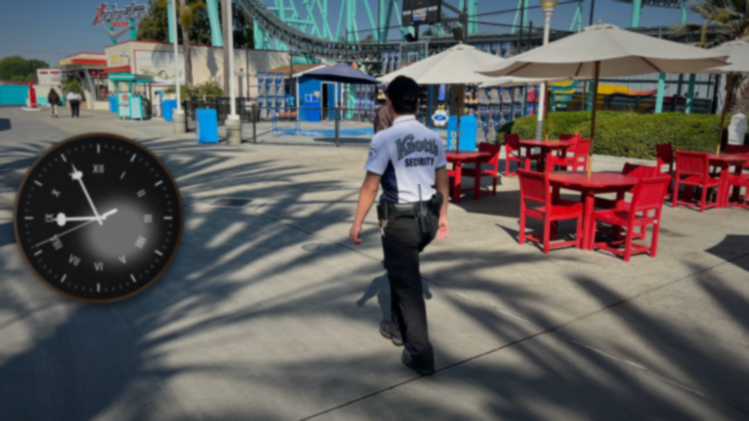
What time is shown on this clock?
8:55:41
